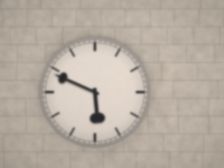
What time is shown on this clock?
5:49
